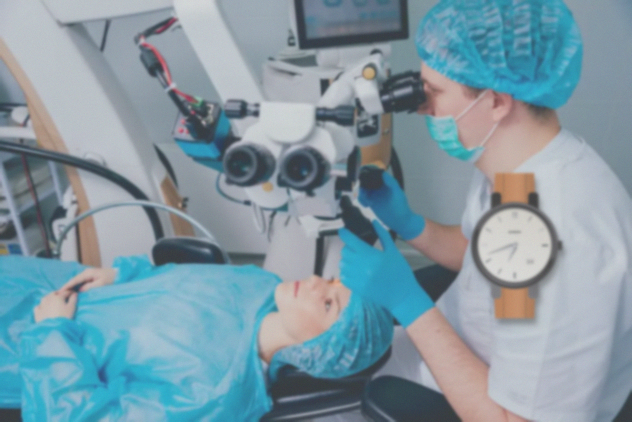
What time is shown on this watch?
6:42
